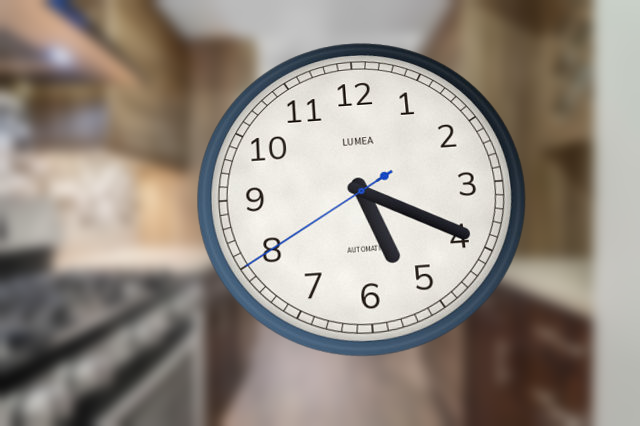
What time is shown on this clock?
5:19:40
